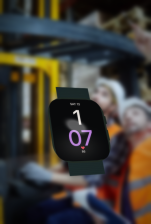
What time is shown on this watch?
1:07
